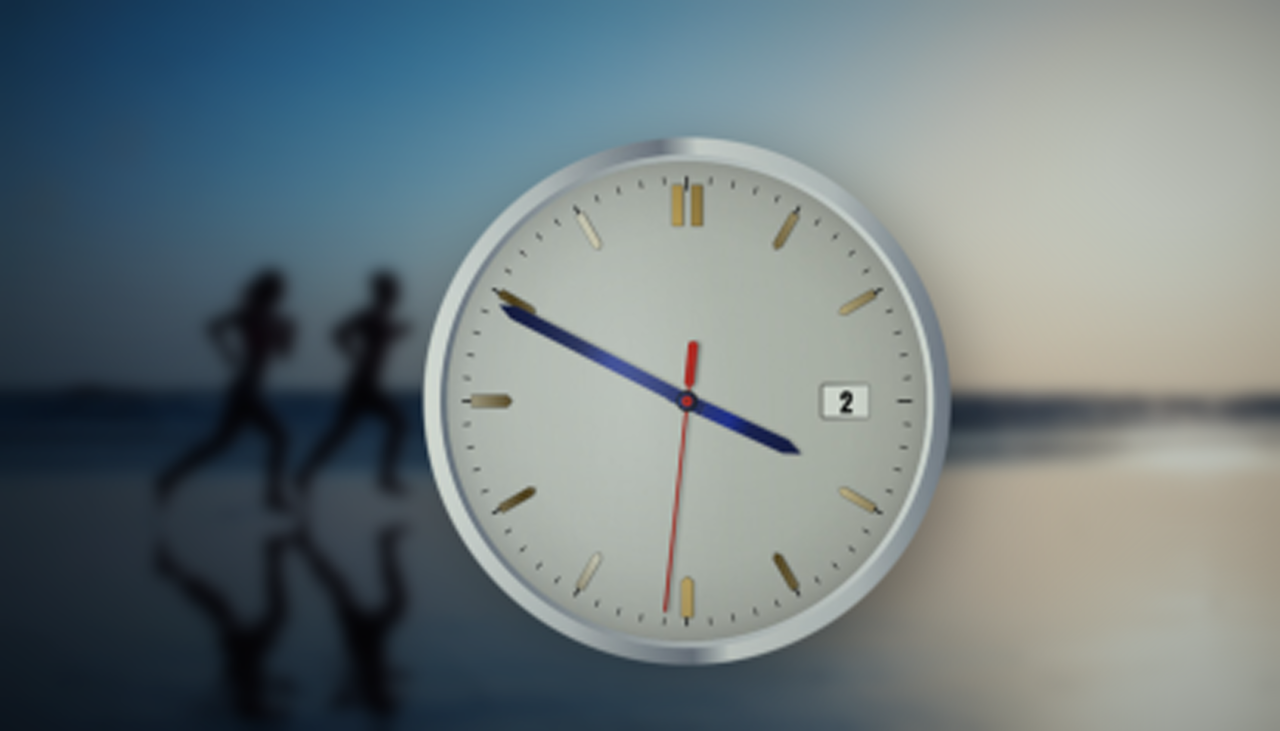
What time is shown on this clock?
3:49:31
